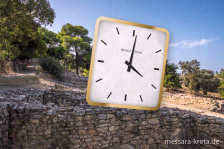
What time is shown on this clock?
4:01
